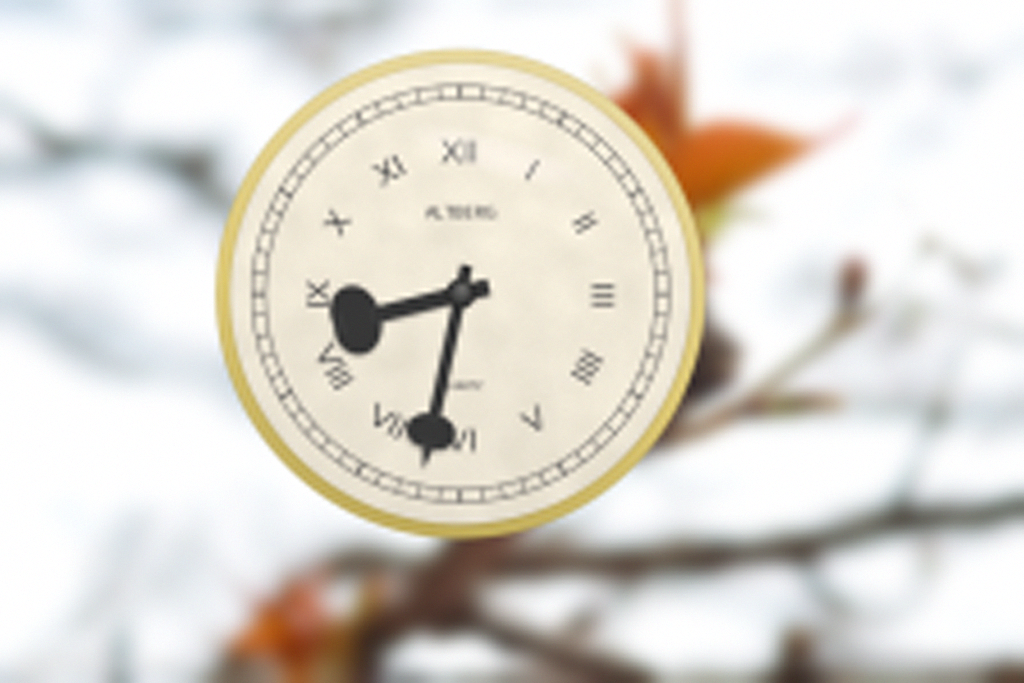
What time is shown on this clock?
8:32
